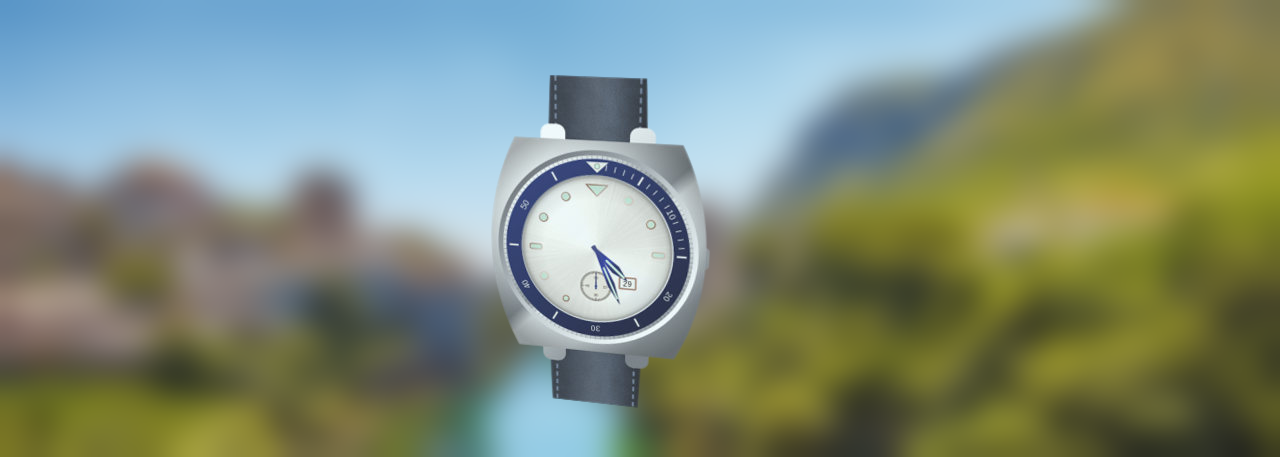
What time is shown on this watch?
4:26
